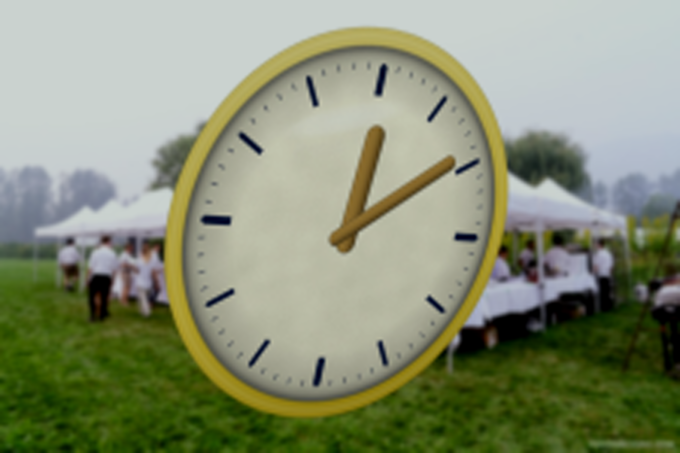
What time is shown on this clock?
12:09
